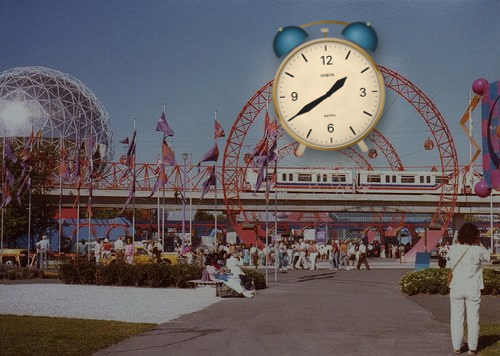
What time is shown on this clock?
1:40
